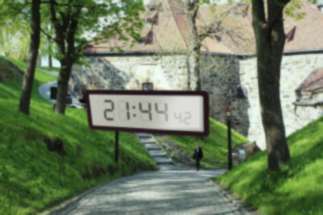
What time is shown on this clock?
21:44:42
